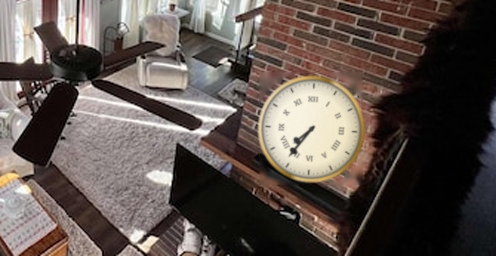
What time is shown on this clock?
7:36
